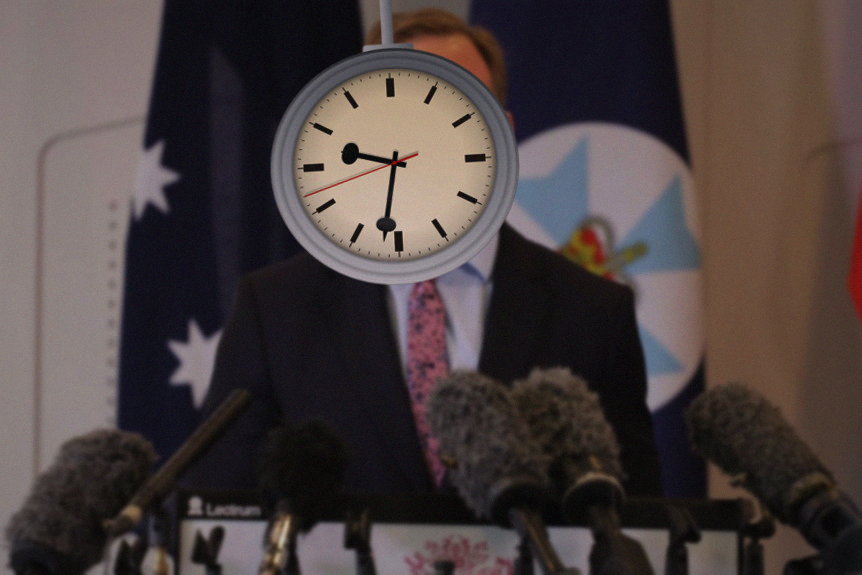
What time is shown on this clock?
9:31:42
